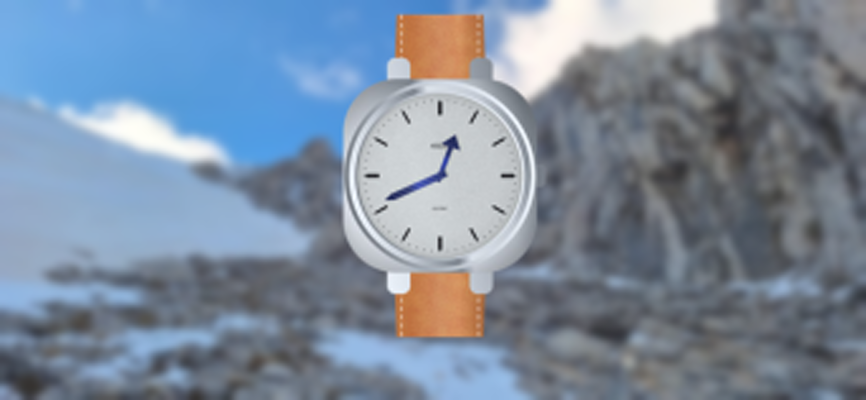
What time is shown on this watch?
12:41
